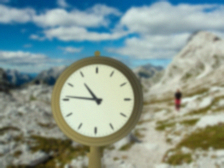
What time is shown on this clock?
10:46
